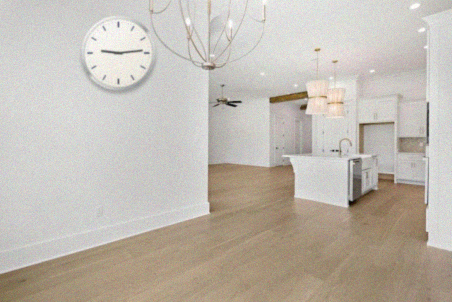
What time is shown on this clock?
9:14
